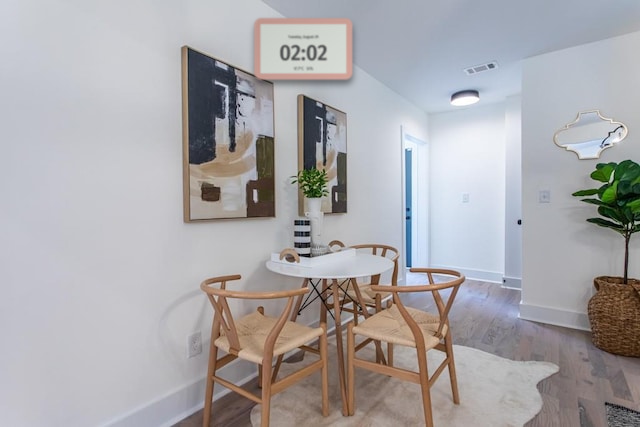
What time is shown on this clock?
2:02
